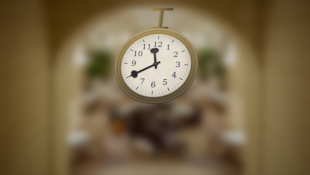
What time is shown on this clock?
11:40
